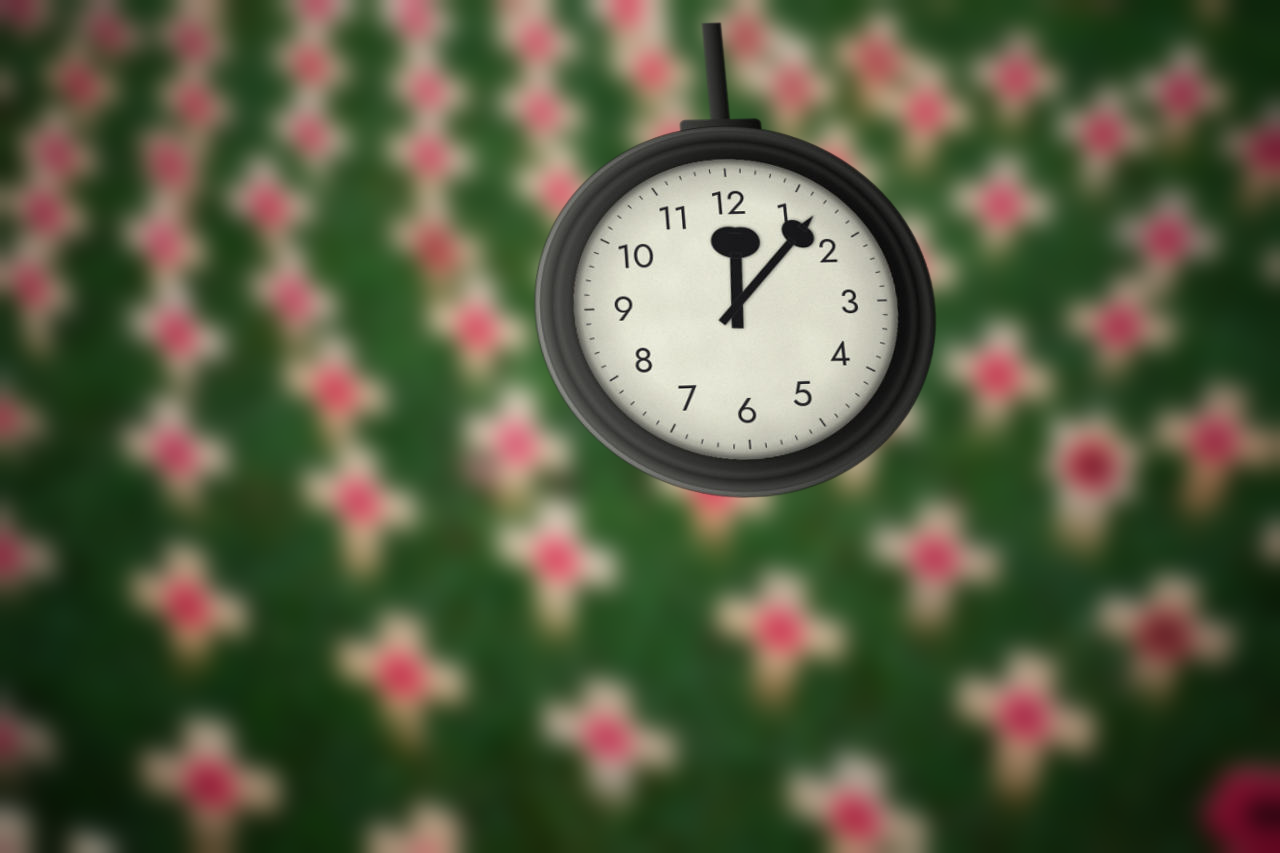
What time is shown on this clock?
12:07
